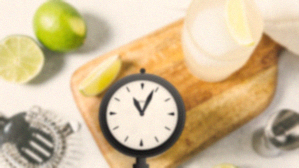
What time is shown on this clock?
11:04
